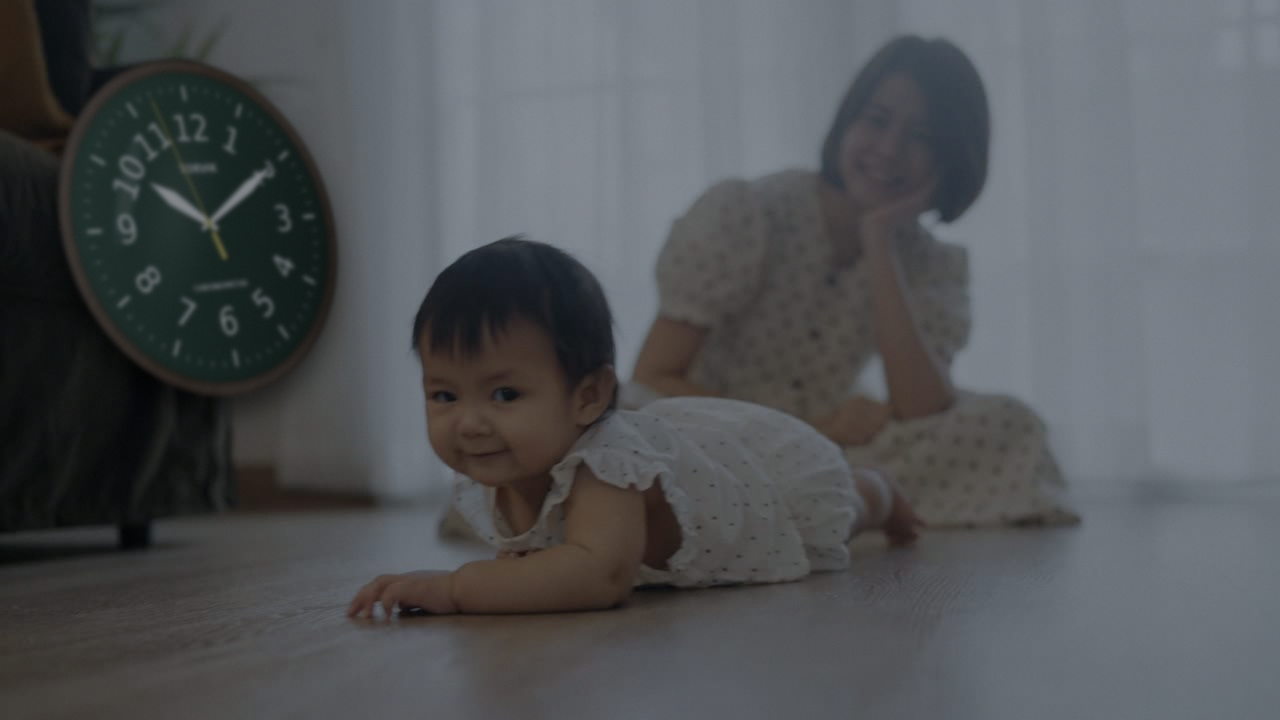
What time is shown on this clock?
10:09:57
